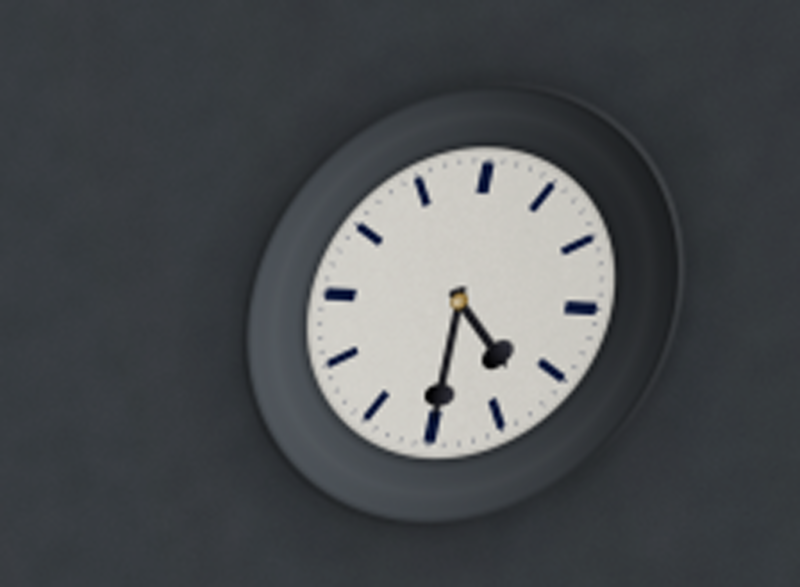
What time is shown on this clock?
4:30
